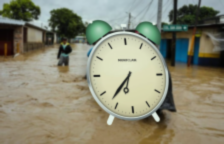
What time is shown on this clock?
6:37
